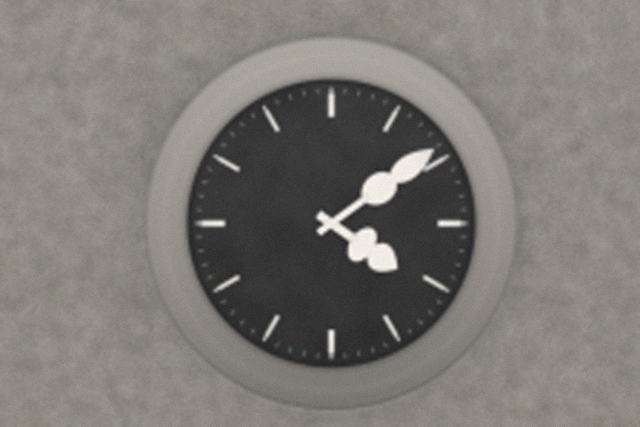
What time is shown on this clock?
4:09
